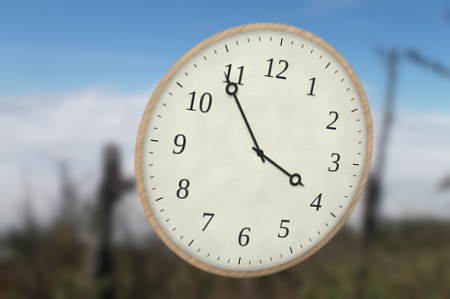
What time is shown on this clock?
3:54
